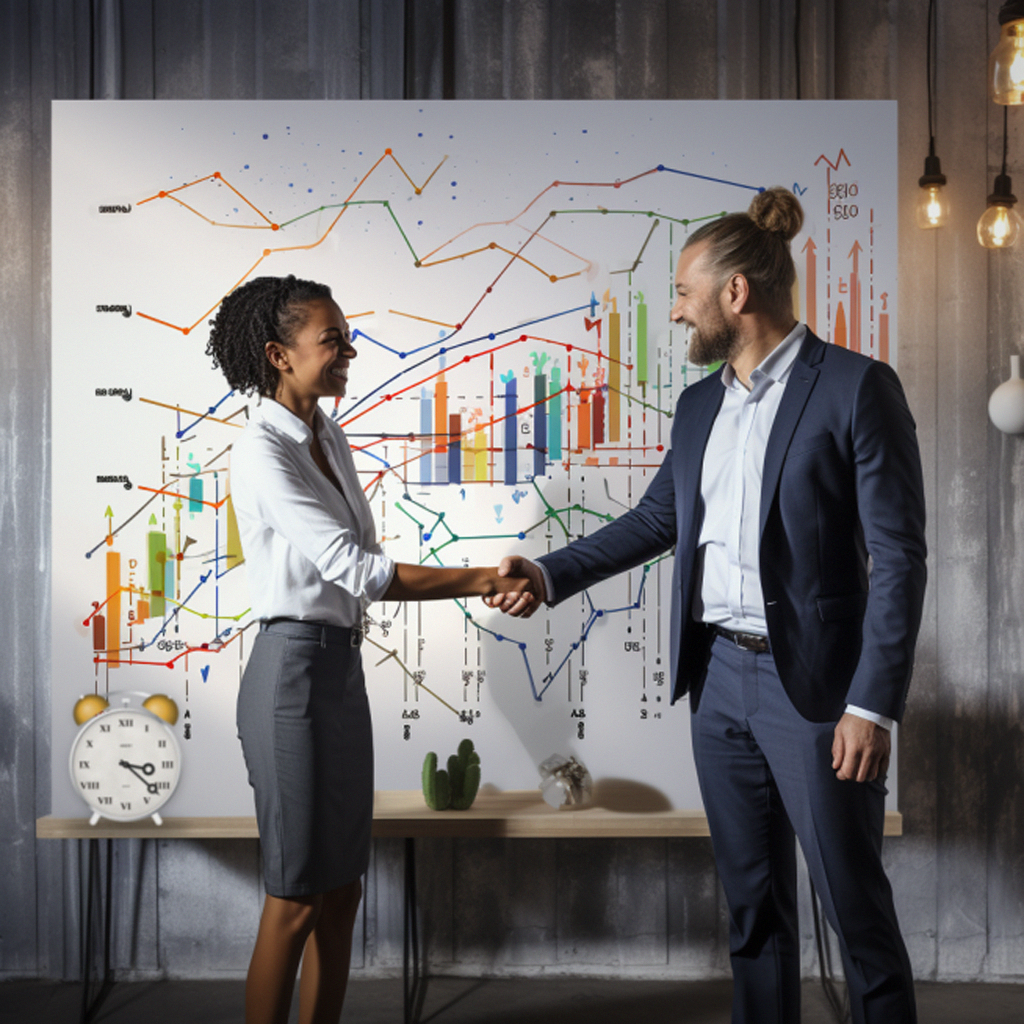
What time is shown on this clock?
3:22
